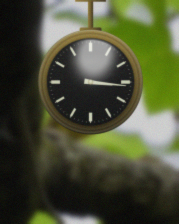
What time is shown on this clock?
3:16
